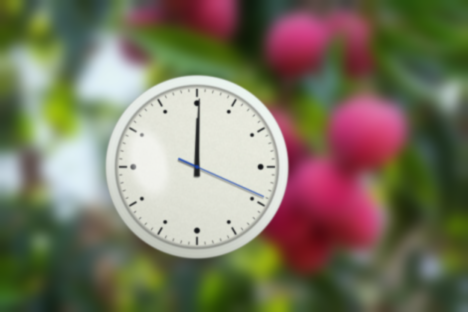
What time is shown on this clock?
12:00:19
